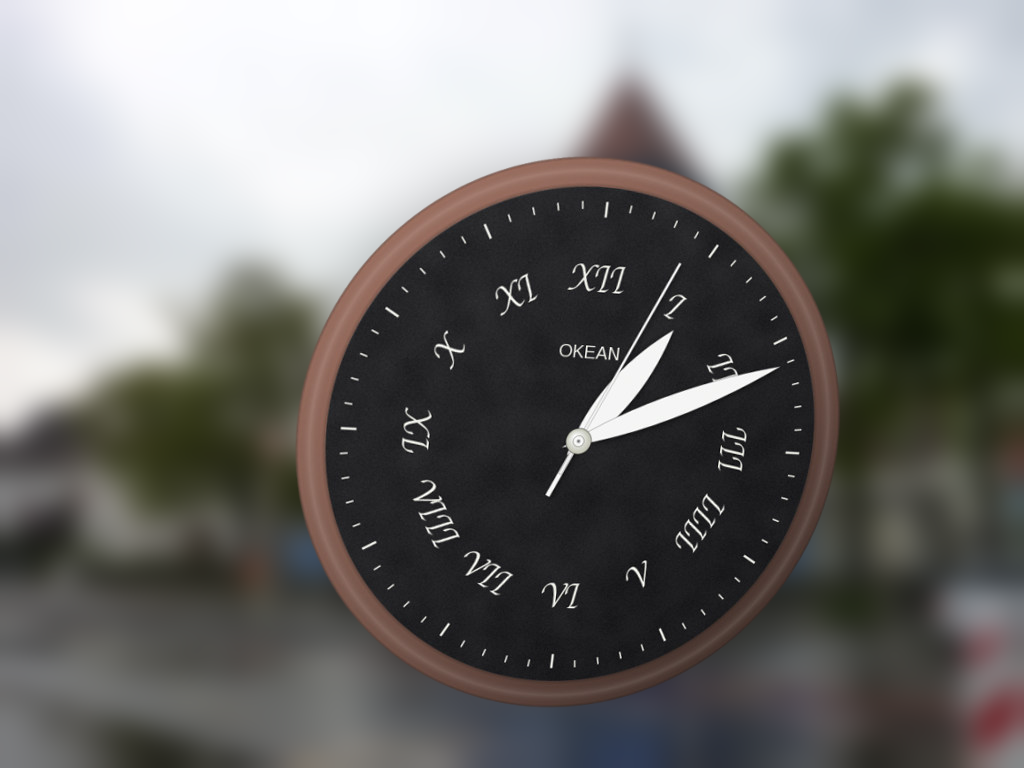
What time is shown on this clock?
1:11:04
